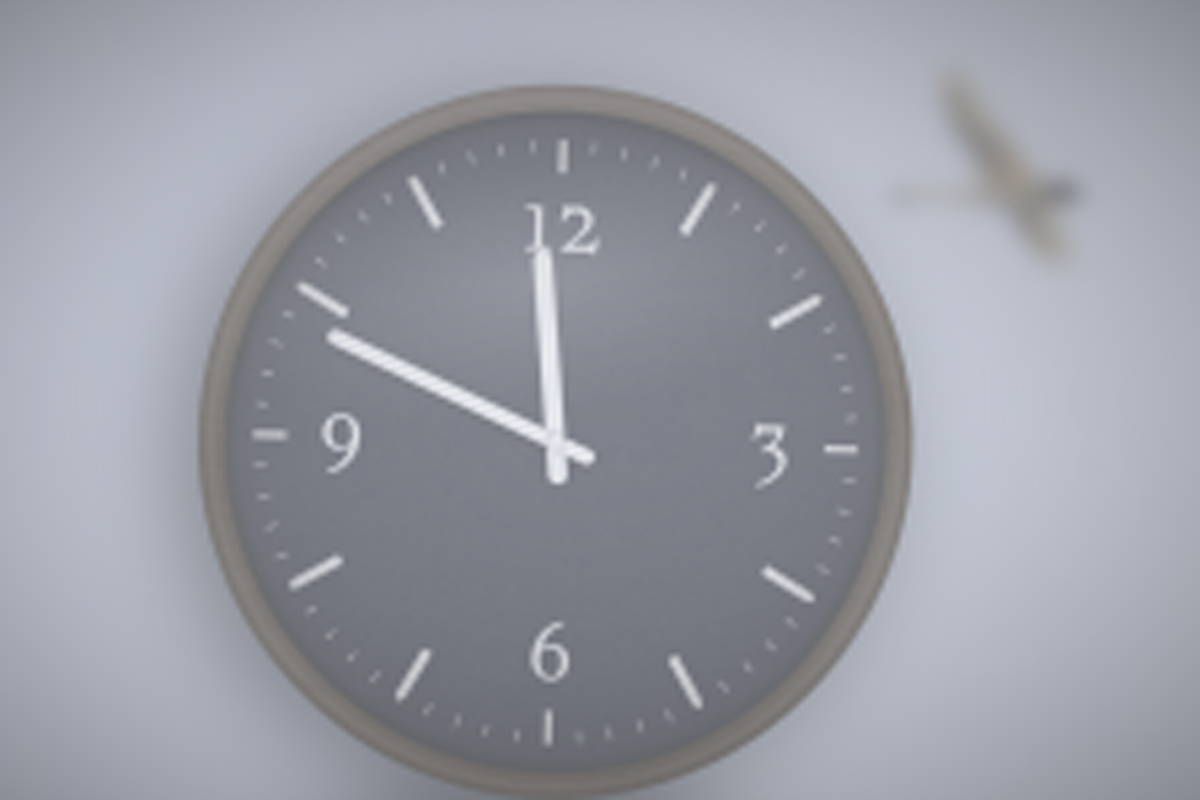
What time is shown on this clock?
11:49
